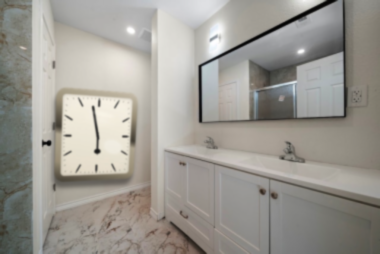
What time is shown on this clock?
5:58
